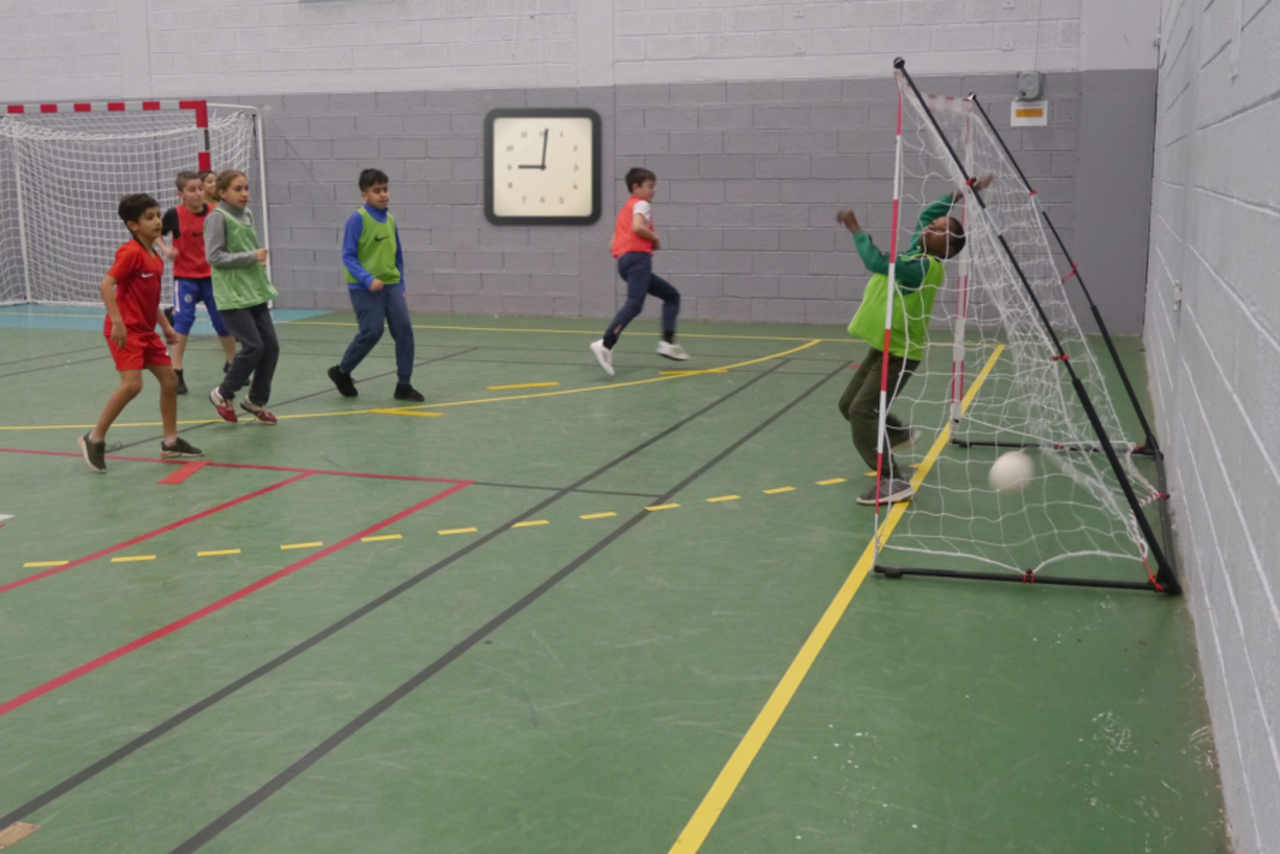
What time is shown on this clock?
9:01
